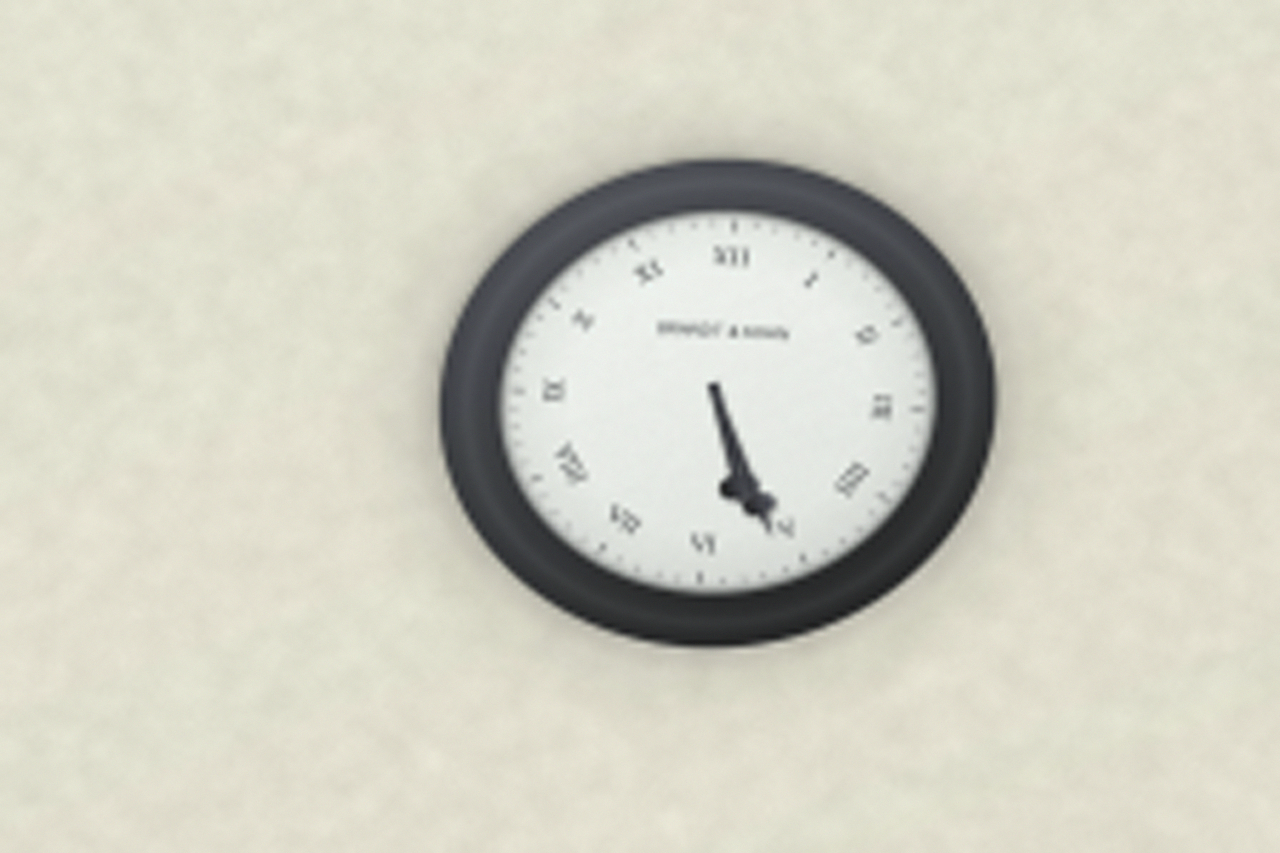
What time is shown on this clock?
5:26
